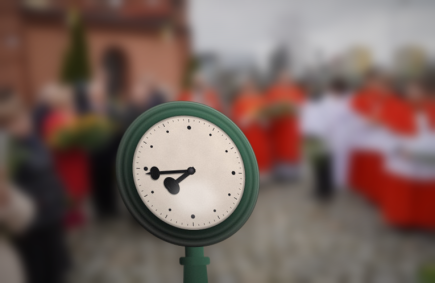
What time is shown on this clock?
7:44
